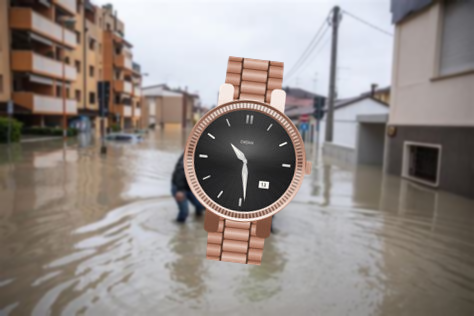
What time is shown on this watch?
10:29
